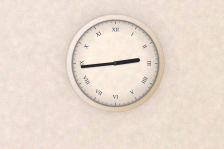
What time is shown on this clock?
2:44
